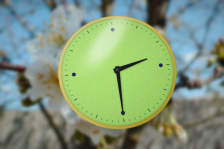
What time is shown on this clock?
2:30
